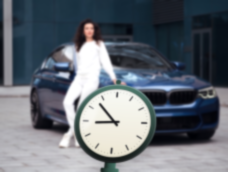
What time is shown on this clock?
8:53
